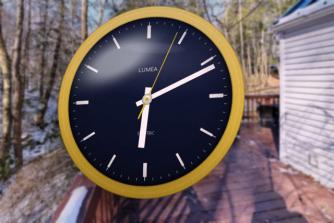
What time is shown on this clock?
6:11:04
